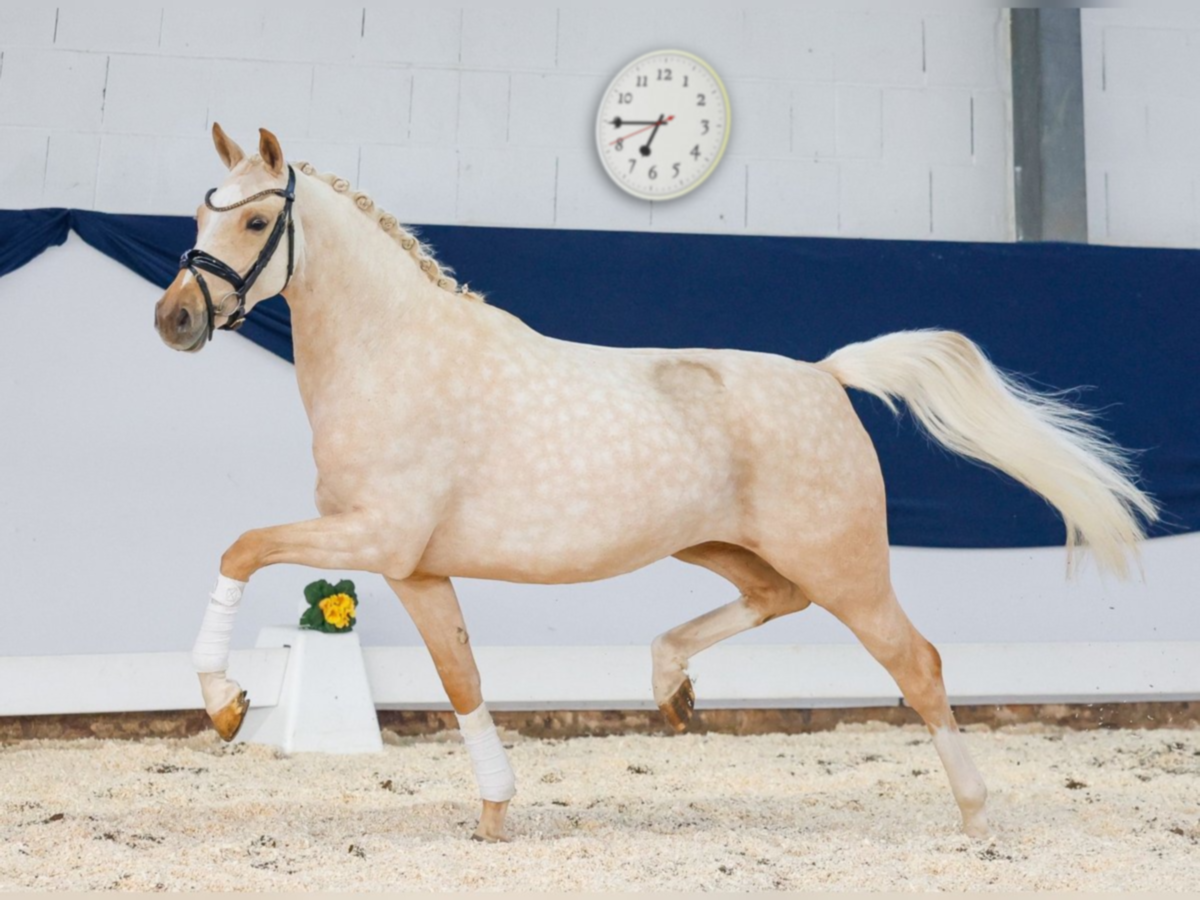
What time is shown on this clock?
6:44:41
